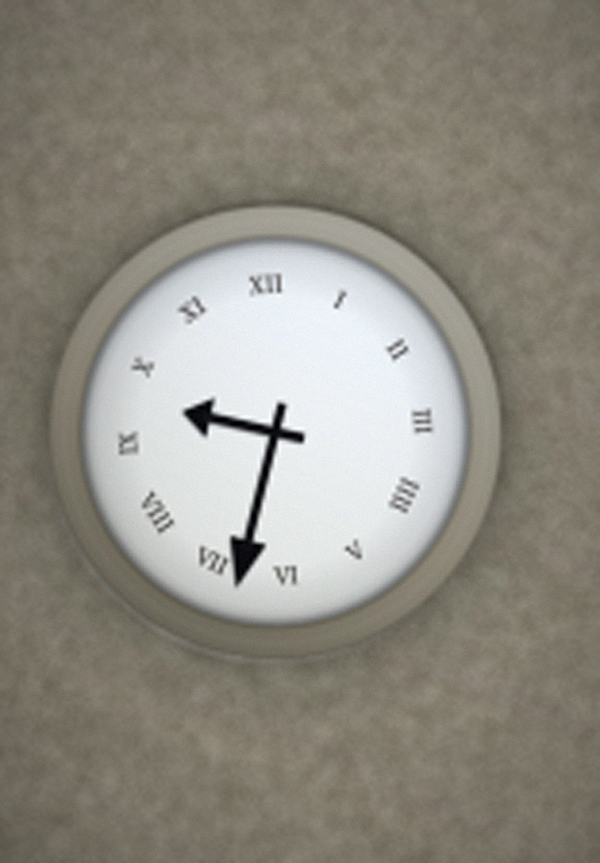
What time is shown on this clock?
9:33
